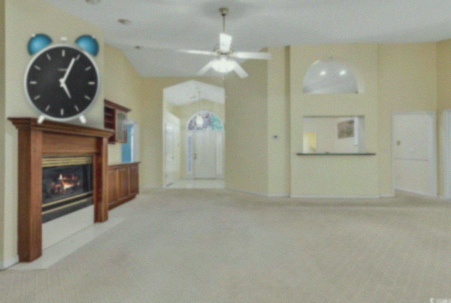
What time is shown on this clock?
5:04
